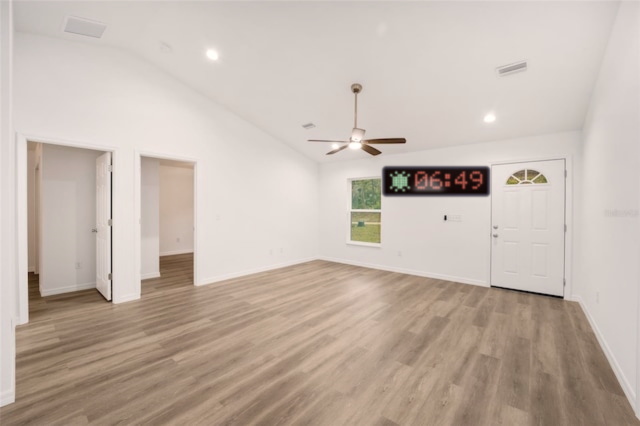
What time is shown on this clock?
6:49
